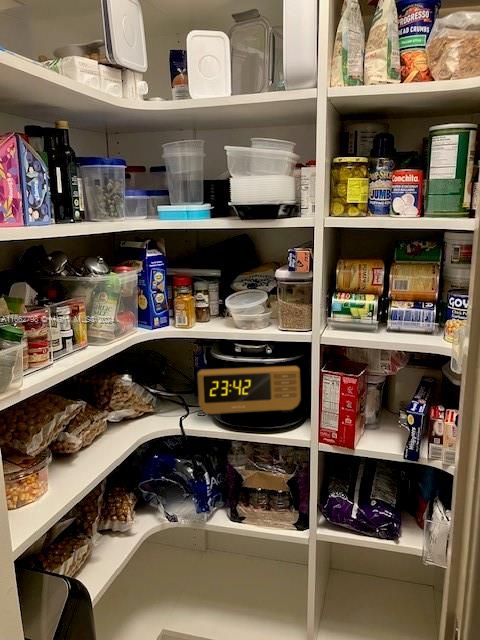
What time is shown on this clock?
23:42
